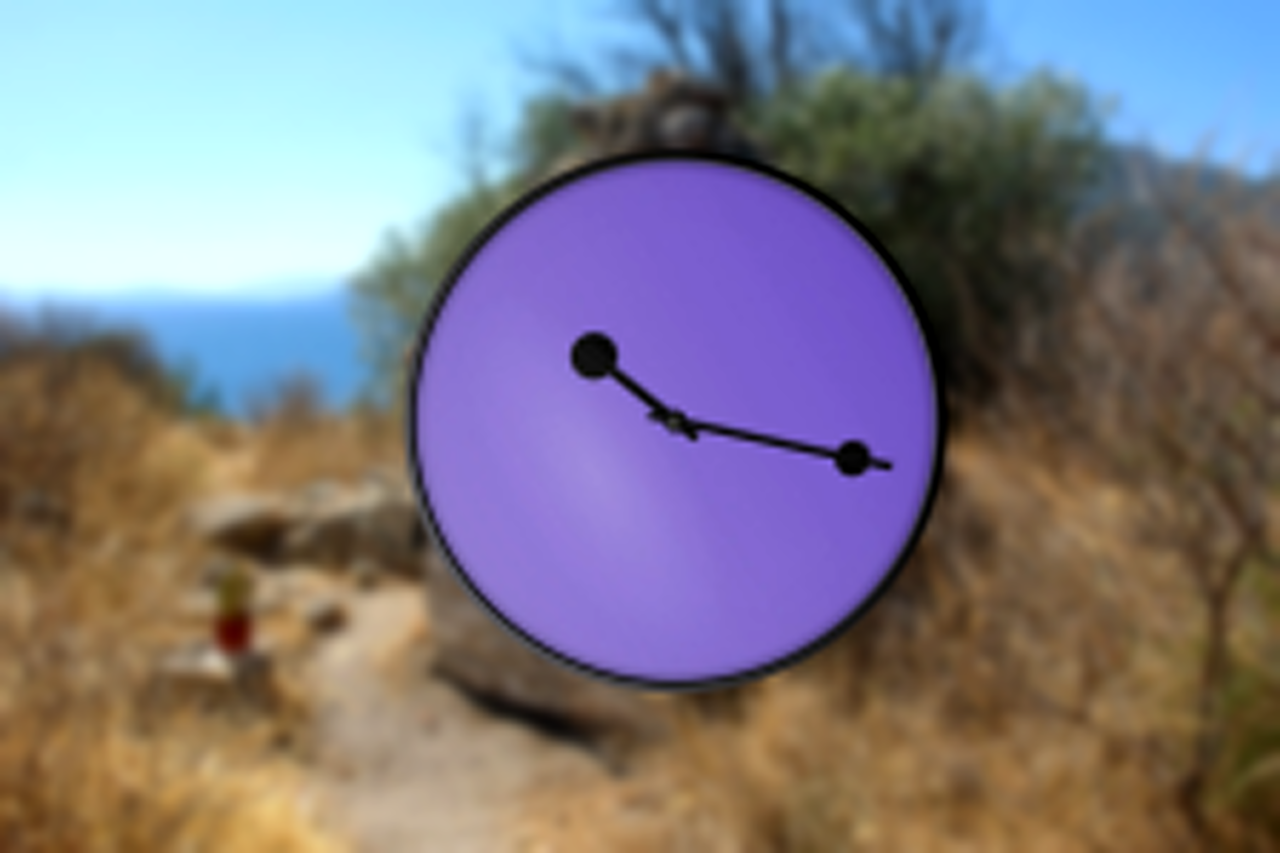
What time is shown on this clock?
10:17
